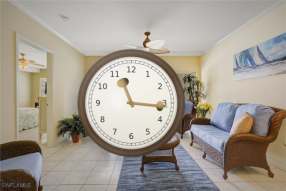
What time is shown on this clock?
11:16
